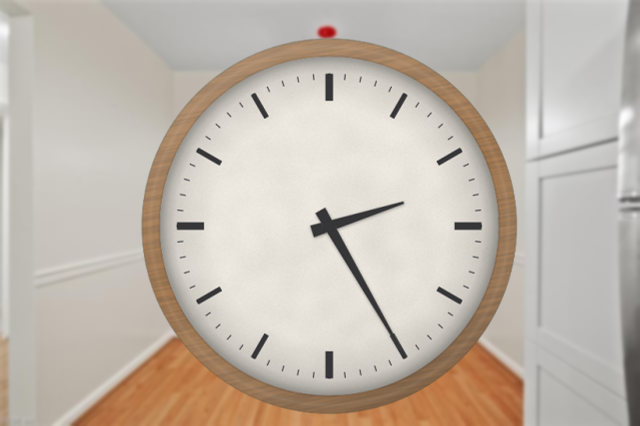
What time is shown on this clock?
2:25
